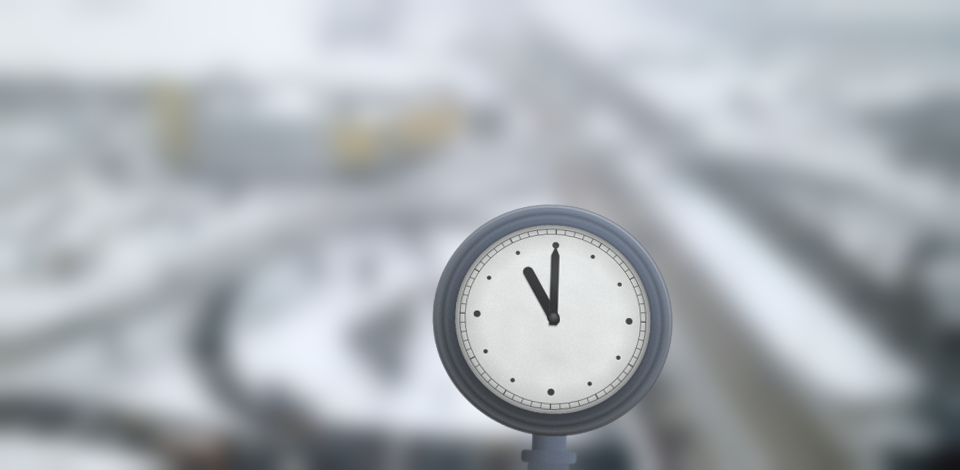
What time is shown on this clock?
11:00
